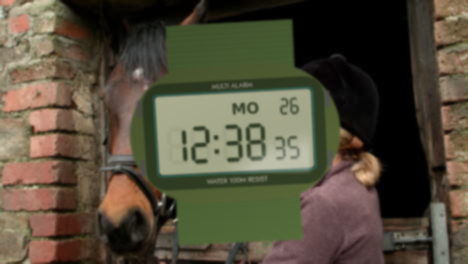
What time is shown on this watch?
12:38:35
